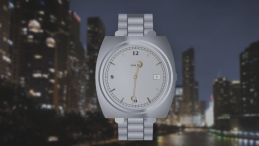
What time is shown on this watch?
12:31
